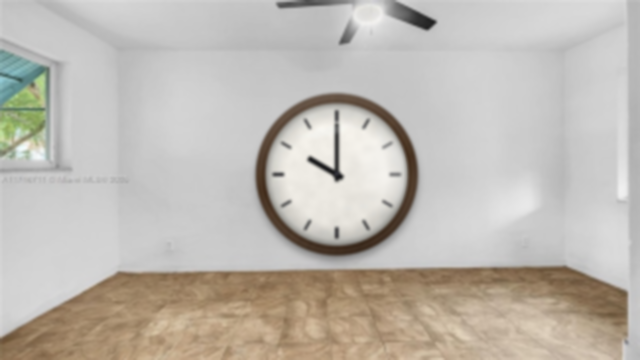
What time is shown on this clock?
10:00
